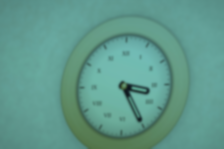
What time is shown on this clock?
3:25
